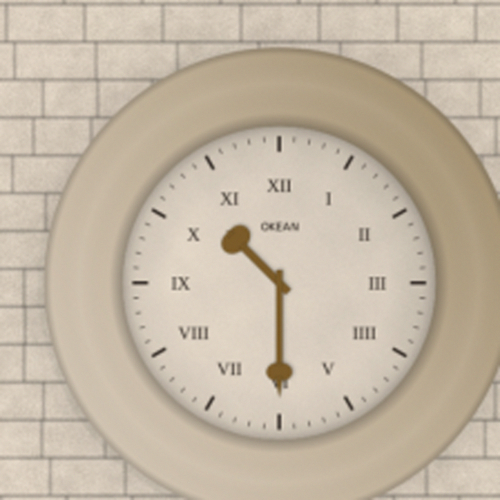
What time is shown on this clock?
10:30
